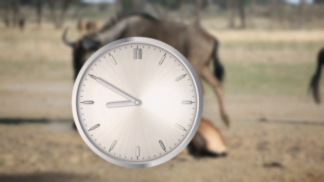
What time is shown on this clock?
8:50
